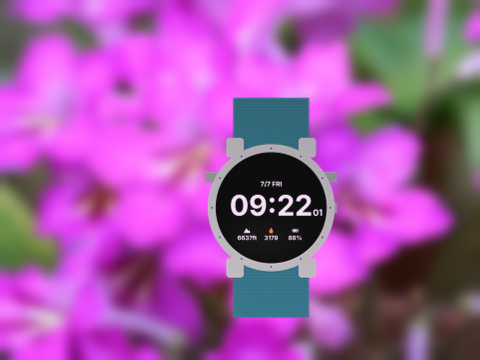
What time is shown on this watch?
9:22:01
